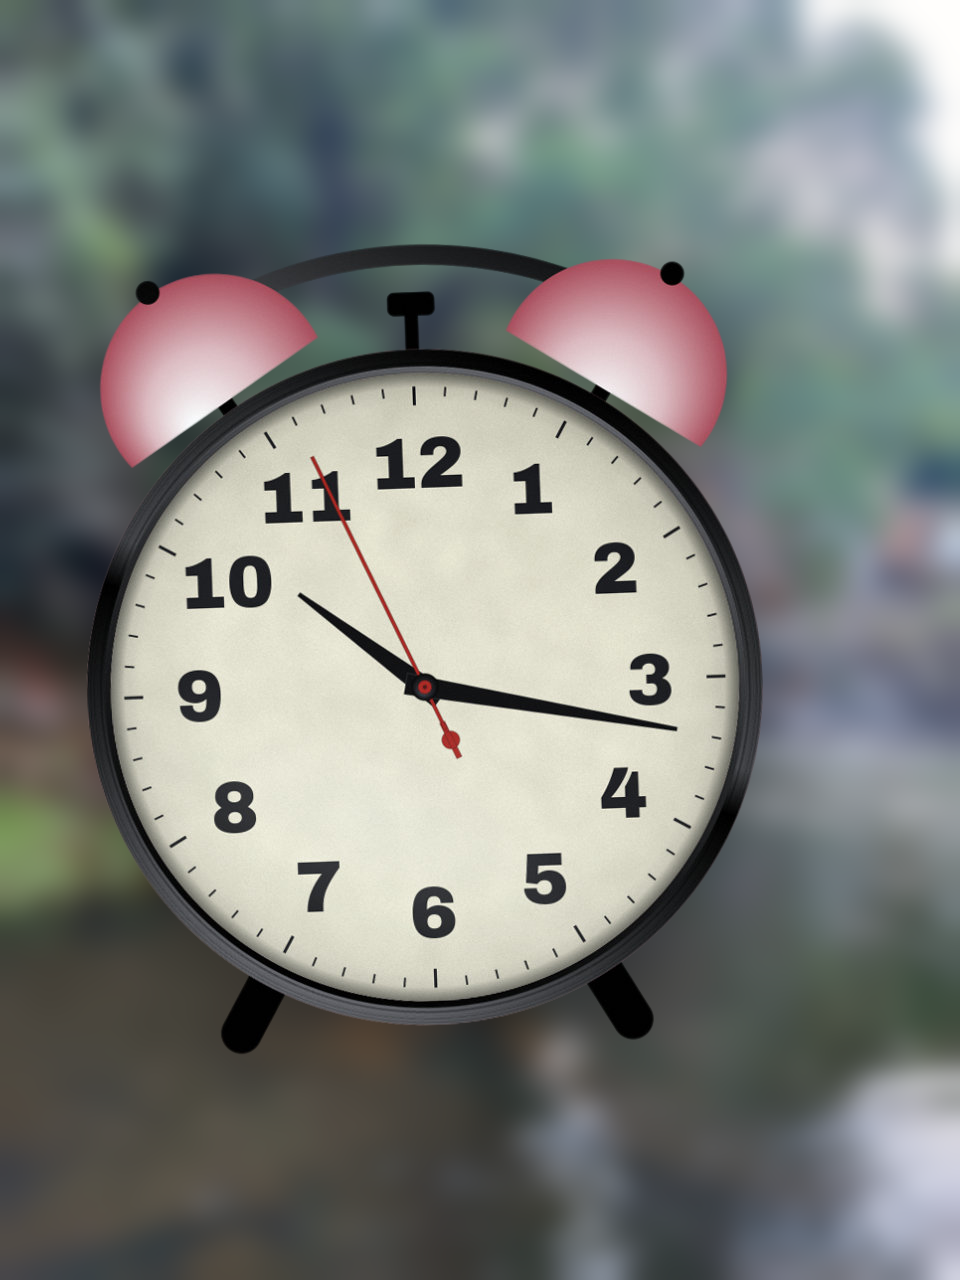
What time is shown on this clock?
10:16:56
